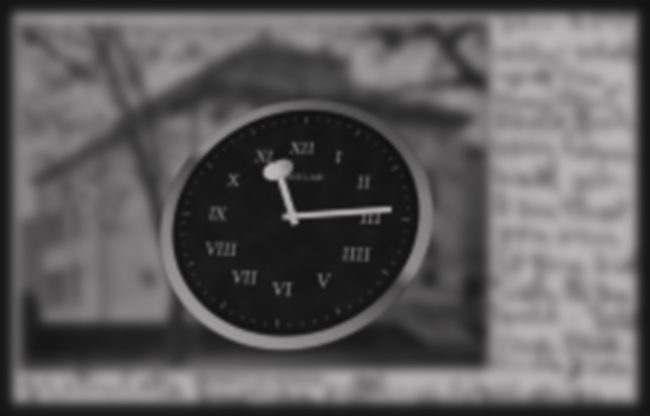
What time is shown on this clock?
11:14
